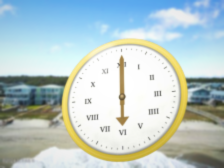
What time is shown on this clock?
6:00
